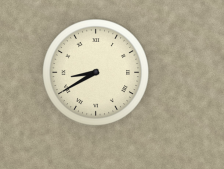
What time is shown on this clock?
8:40
